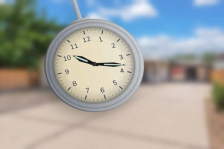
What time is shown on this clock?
10:18
